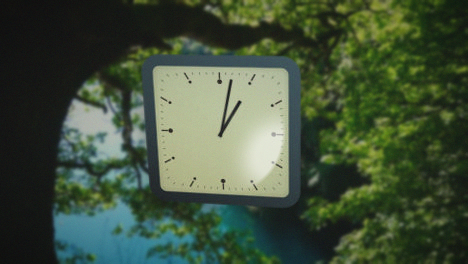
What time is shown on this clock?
1:02
